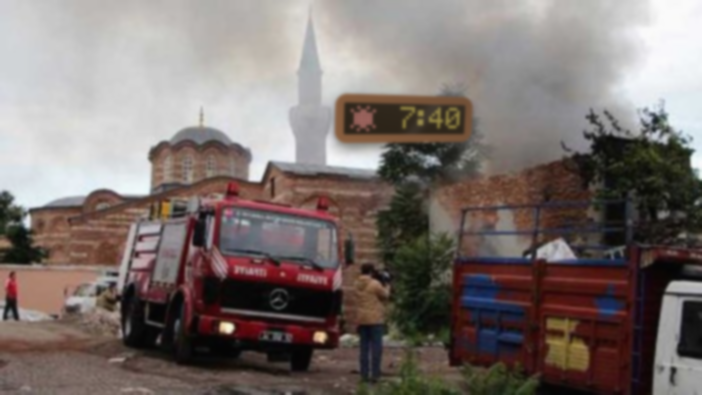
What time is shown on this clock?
7:40
